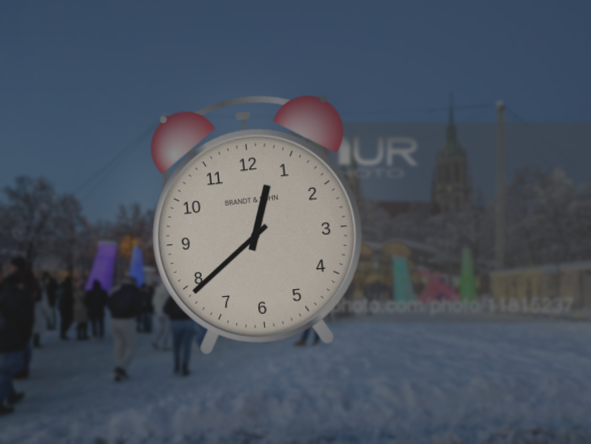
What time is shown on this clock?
12:39
